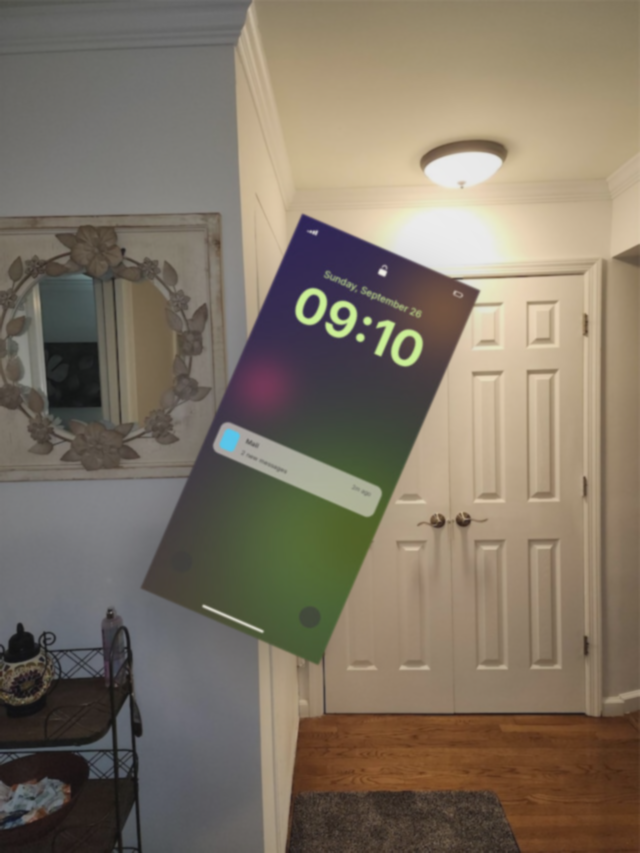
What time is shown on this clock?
9:10
